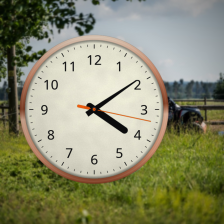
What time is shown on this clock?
4:09:17
